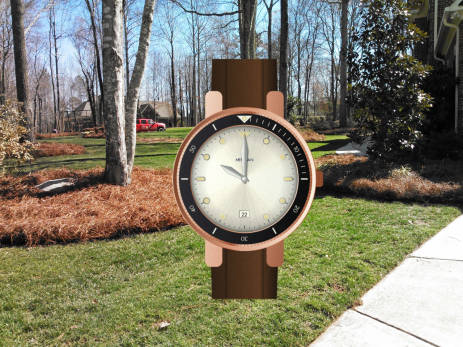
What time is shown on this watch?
10:00
